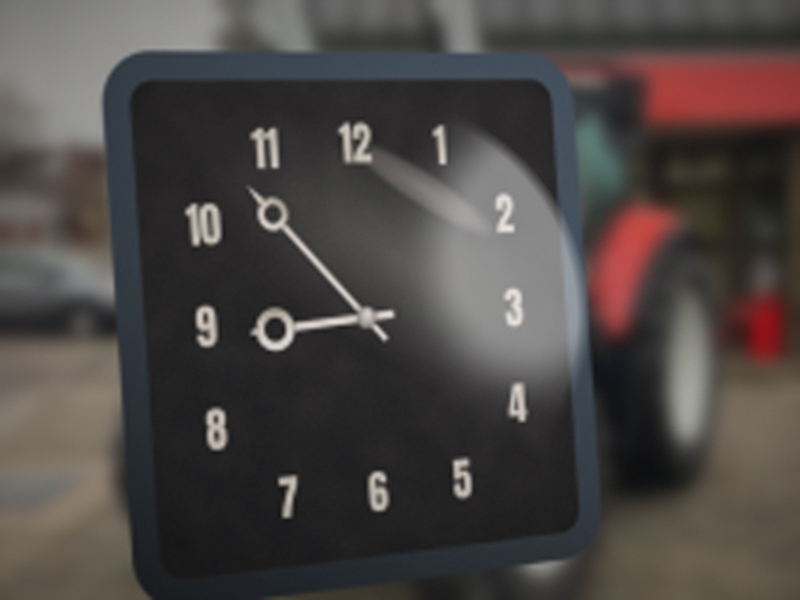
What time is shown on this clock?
8:53
